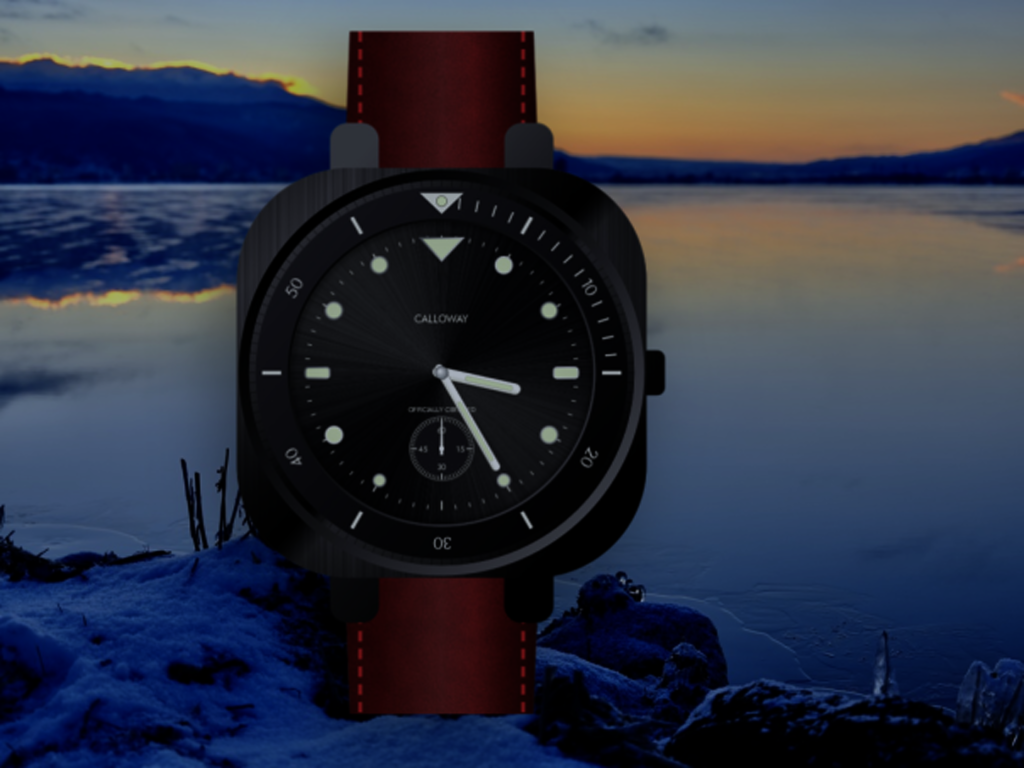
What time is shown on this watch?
3:25
